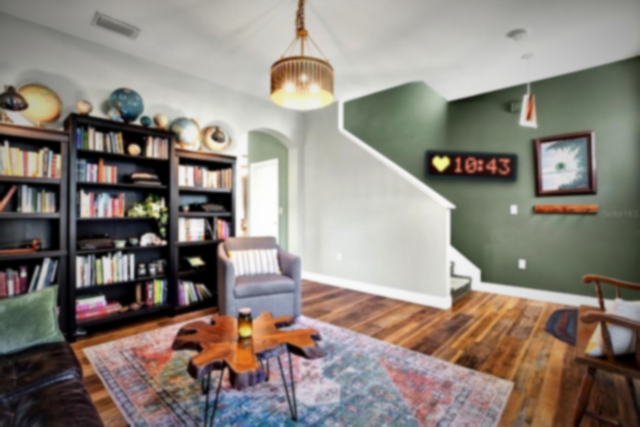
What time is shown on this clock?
10:43
